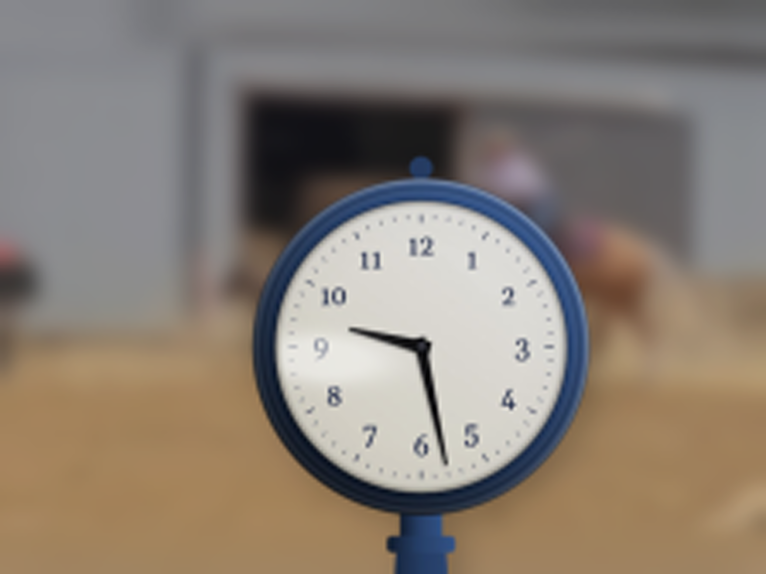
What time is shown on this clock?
9:28
